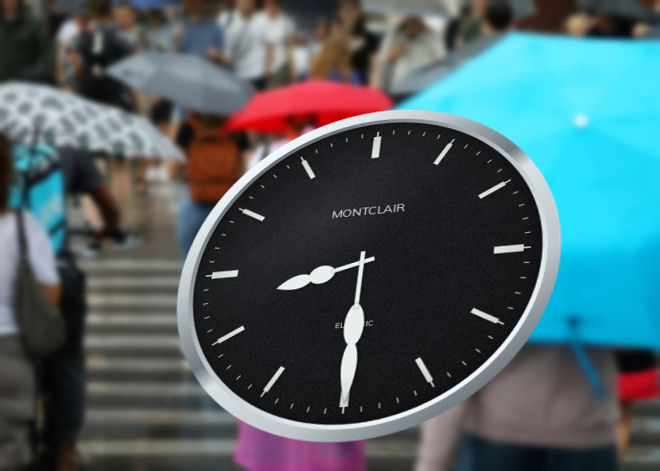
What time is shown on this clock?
8:30
